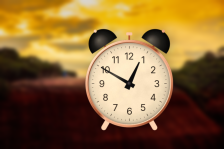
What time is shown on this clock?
12:50
